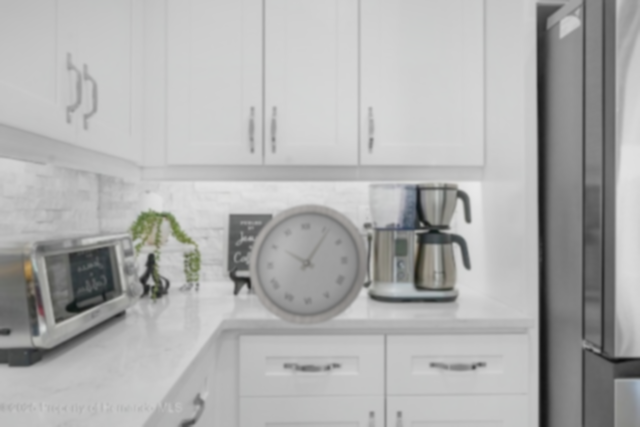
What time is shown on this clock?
10:06
